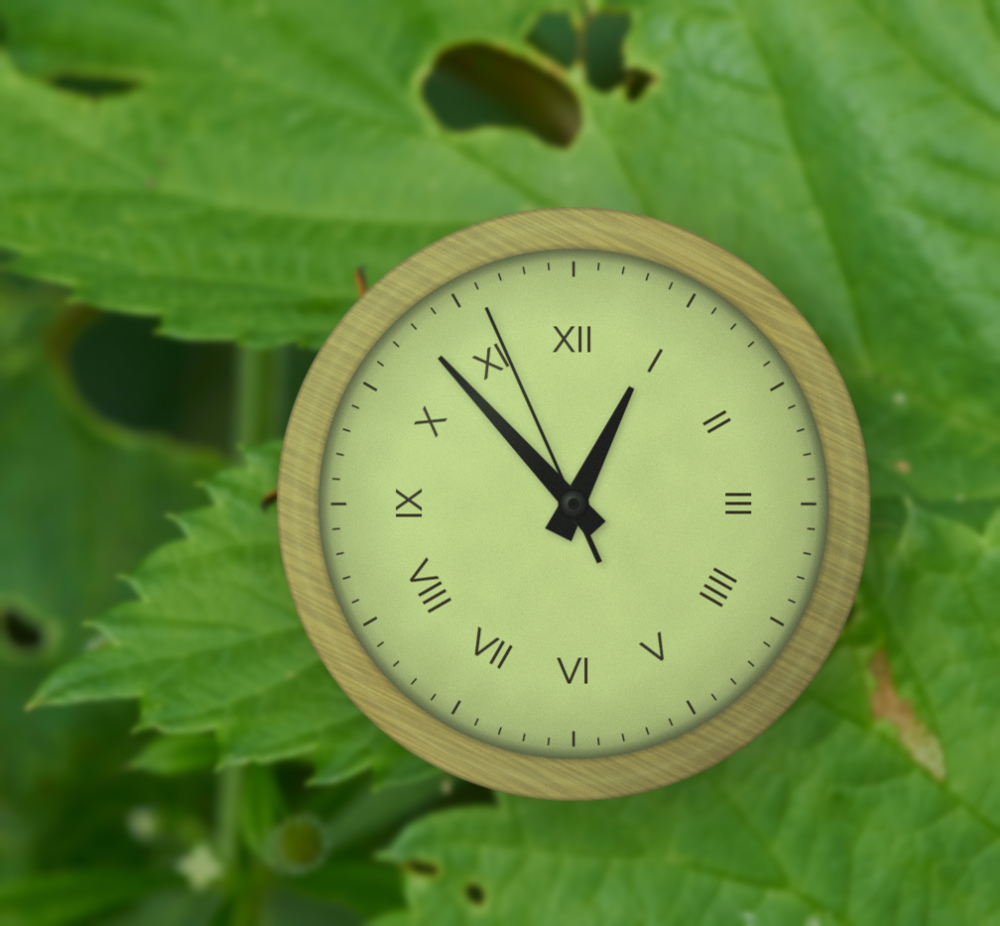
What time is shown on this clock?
12:52:56
